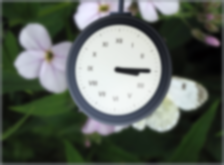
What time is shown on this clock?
3:15
